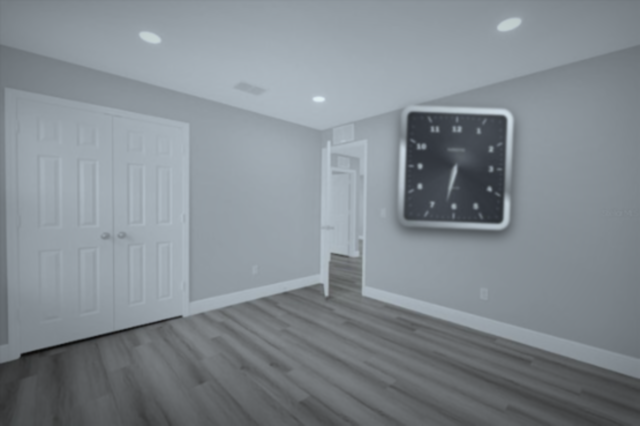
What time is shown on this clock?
6:32
